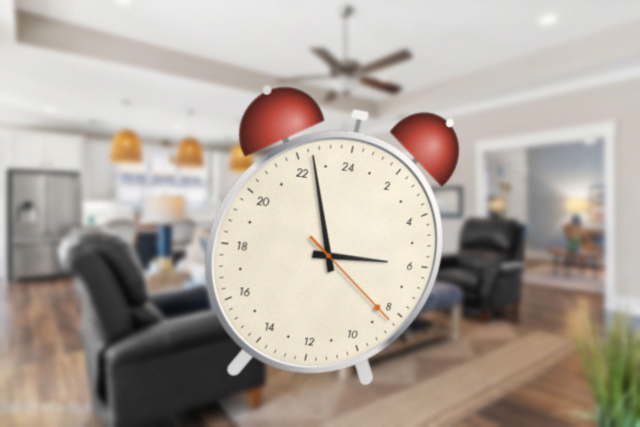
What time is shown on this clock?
5:56:21
